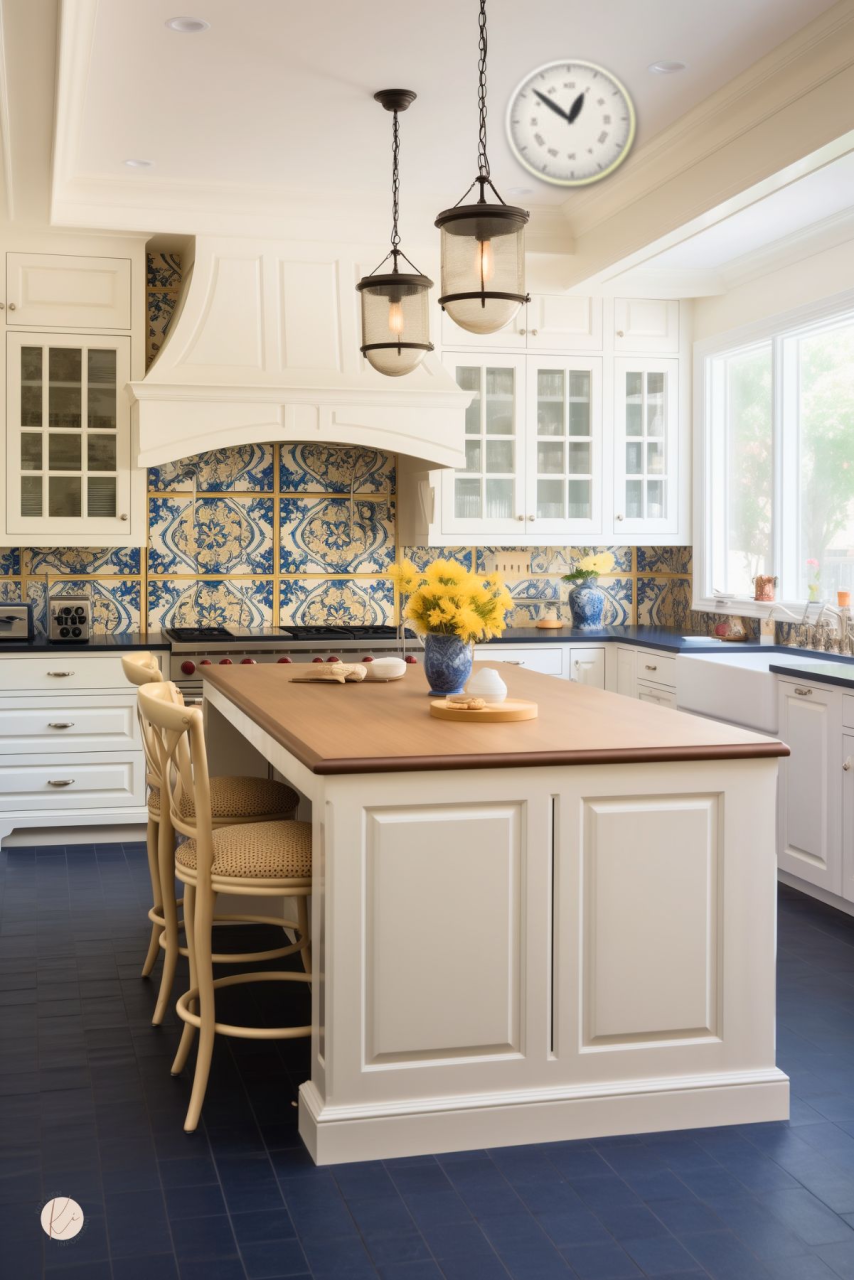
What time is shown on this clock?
12:52
